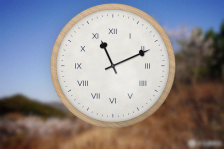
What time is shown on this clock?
11:11
